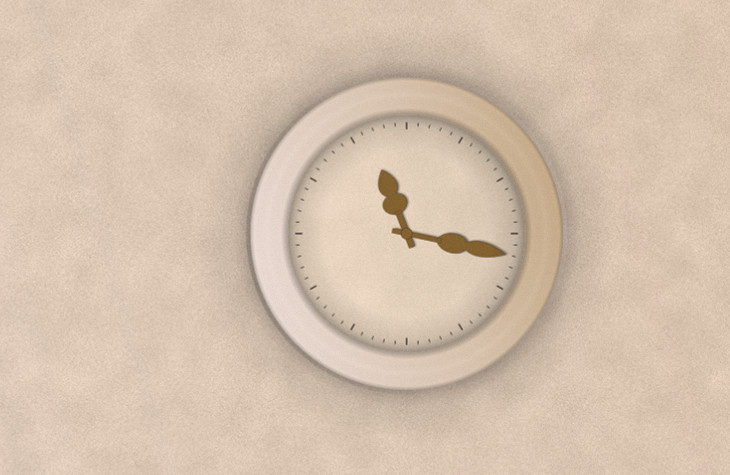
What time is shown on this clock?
11:17
